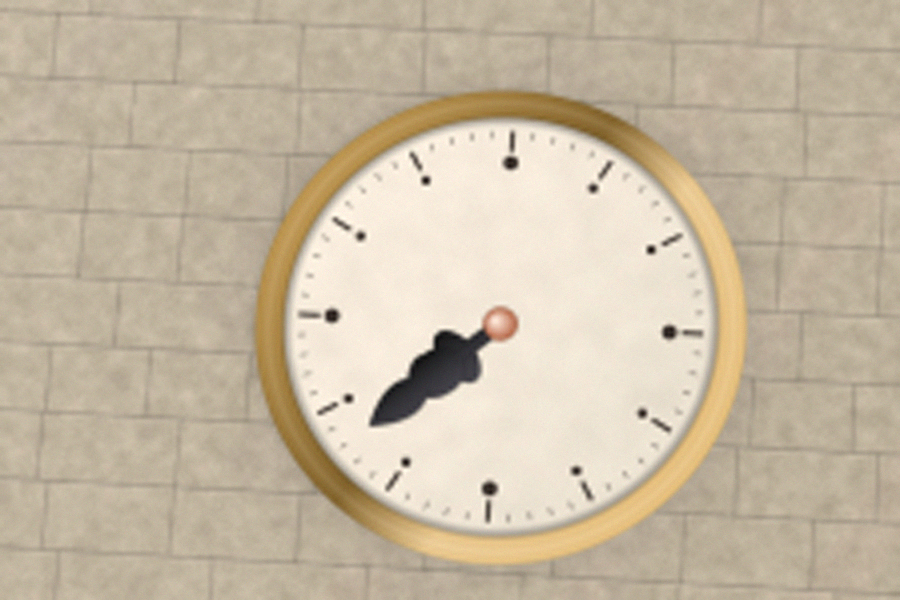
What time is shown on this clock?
7:38
